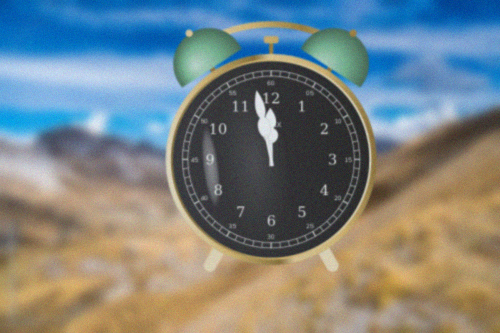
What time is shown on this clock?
11:58
